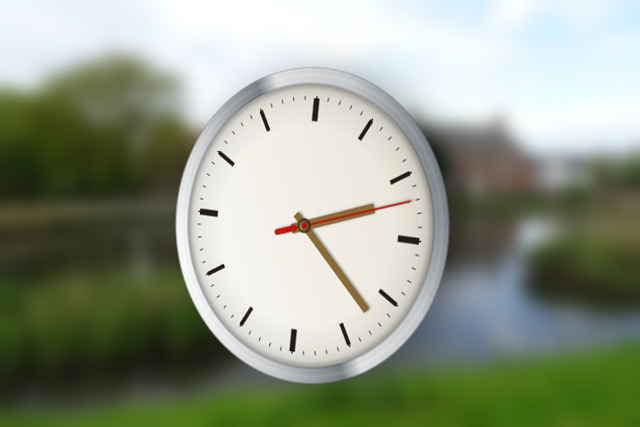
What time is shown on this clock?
2:22:12
